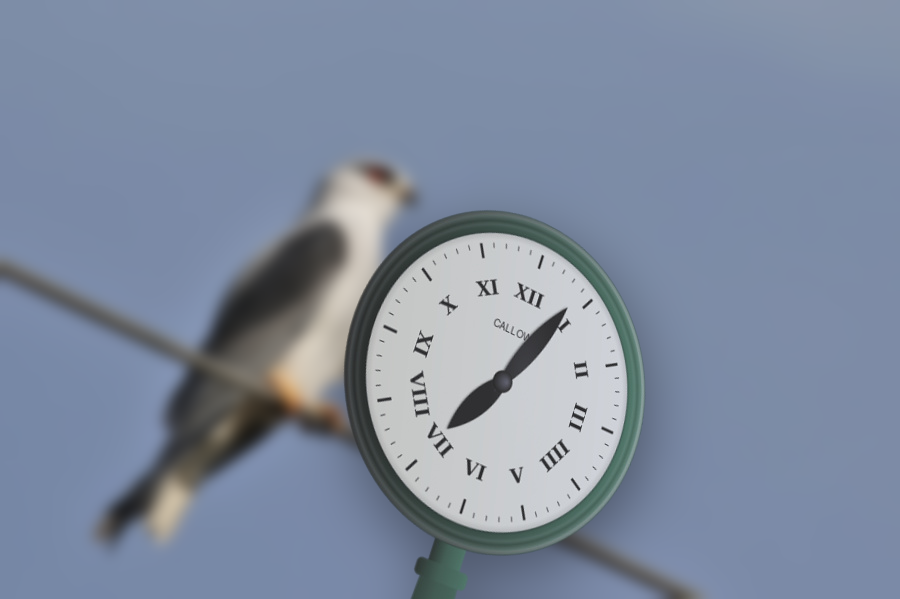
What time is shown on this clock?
7:04
